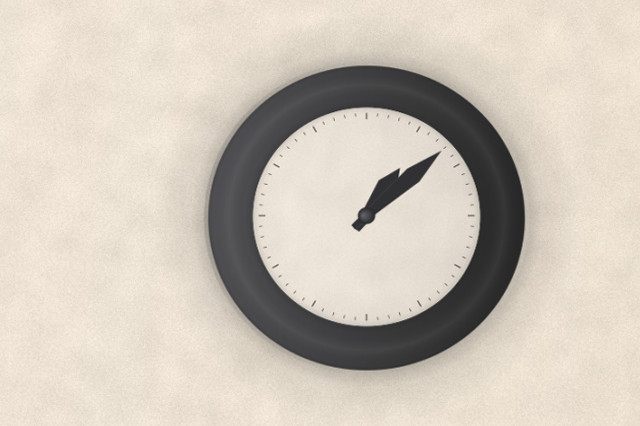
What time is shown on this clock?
1:08
